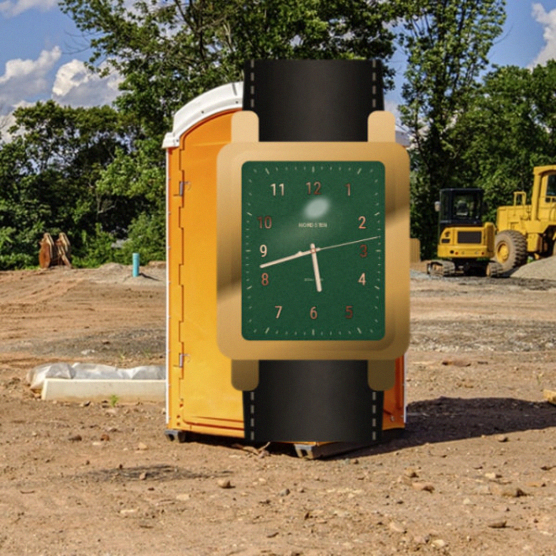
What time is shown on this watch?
5:42:13
